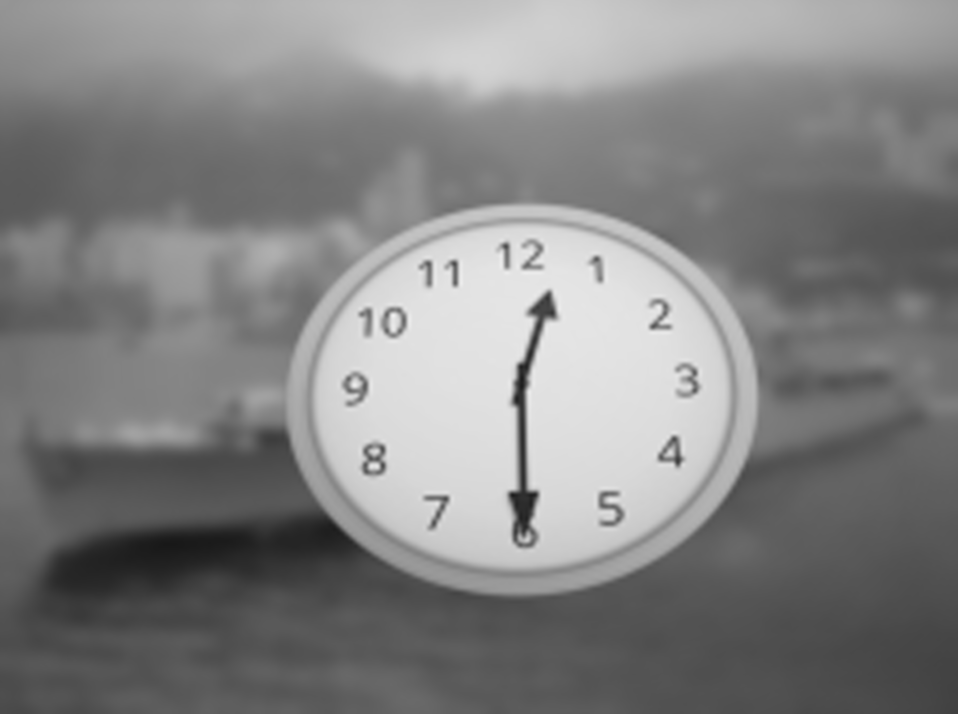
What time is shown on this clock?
12:30
